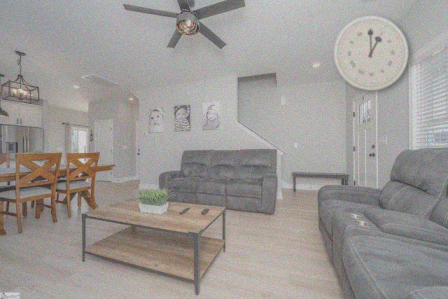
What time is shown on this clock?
1:00
